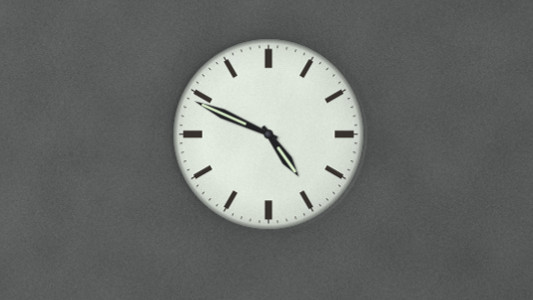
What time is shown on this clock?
4:49
